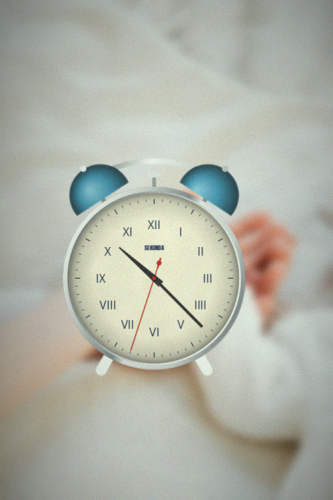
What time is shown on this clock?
10:22:33
